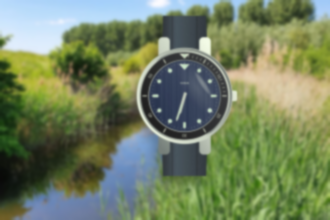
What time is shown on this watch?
6:33
